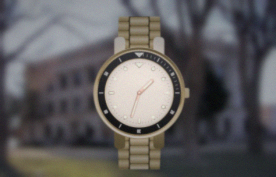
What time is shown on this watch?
1:33
